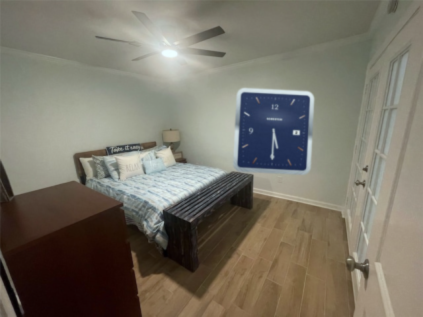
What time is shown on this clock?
5:30
